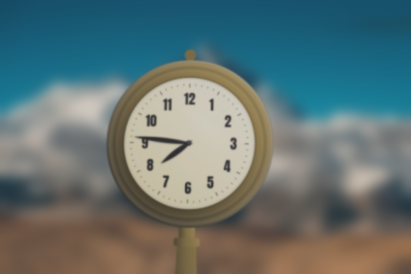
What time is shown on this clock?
7:46
